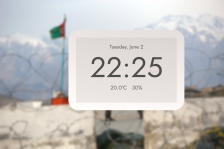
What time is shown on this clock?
22:25
